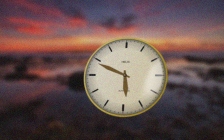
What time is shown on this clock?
5:49
